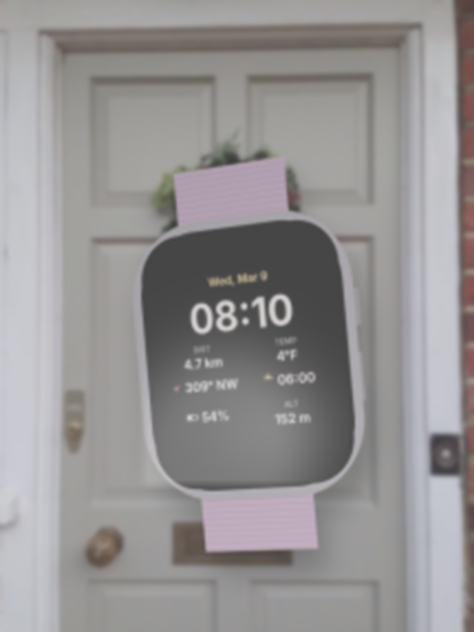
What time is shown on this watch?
8:10
